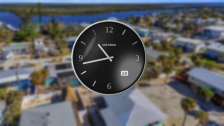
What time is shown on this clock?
10:43
